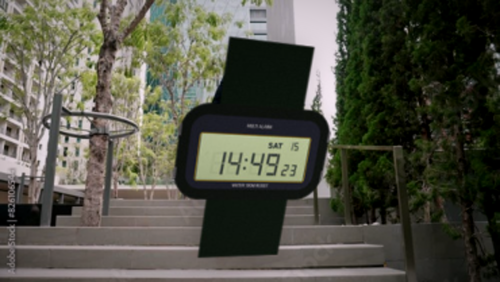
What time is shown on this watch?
14:49:23
